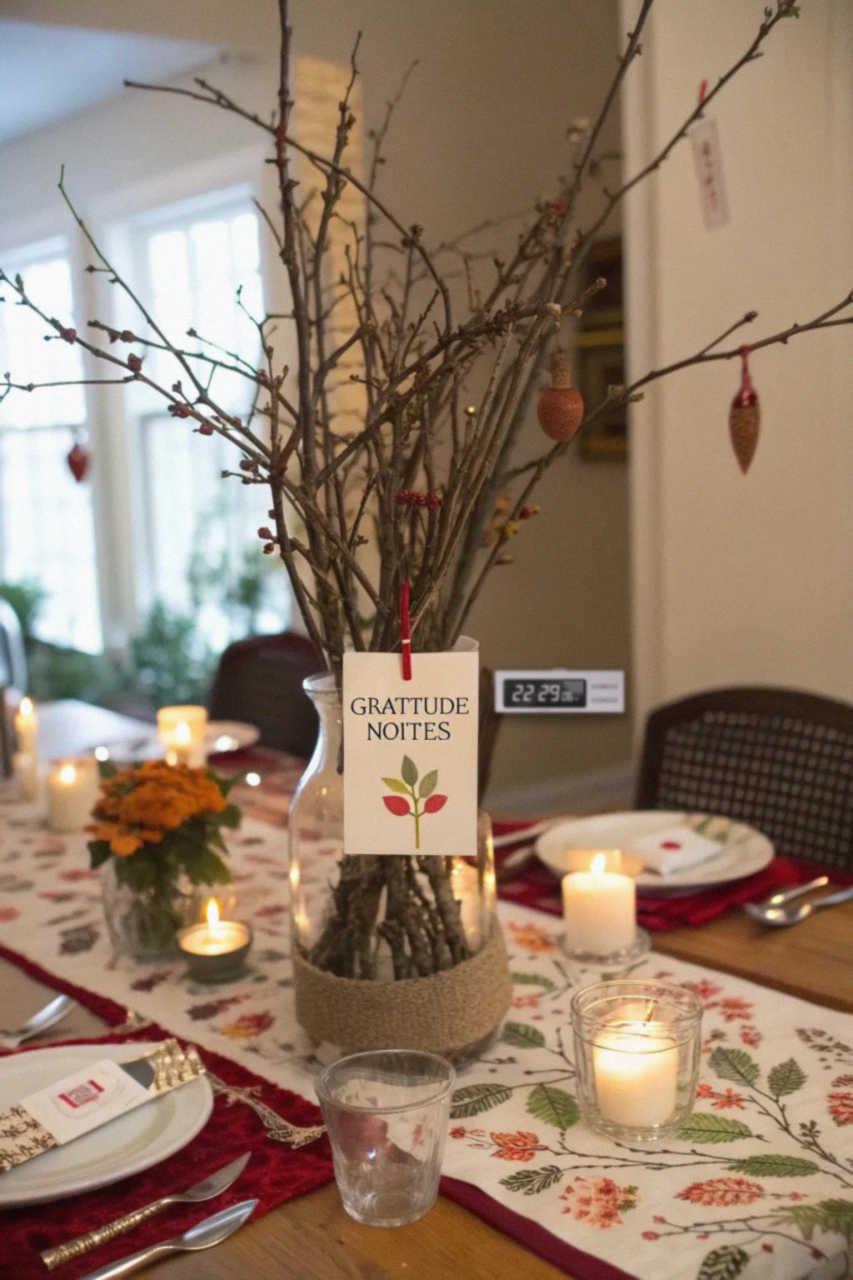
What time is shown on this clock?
22:29
